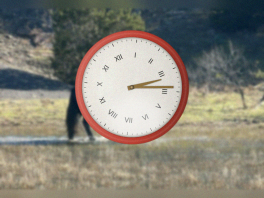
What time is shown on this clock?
3:19
